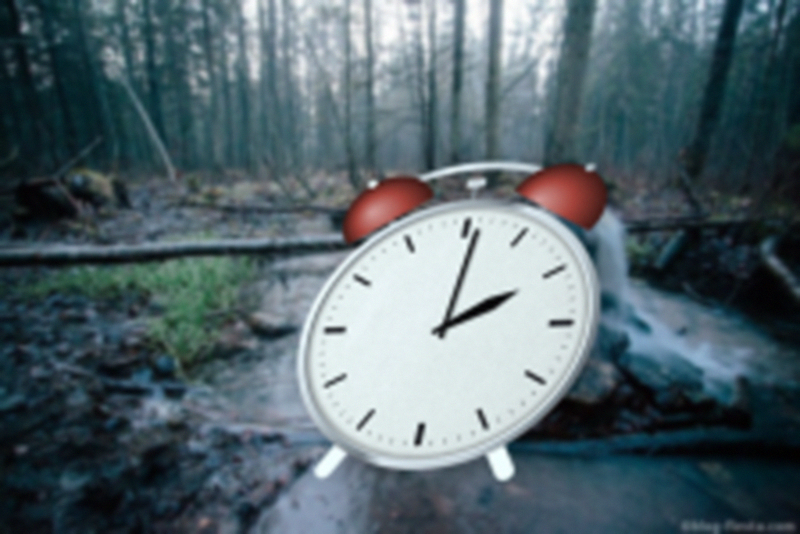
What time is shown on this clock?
2:01
